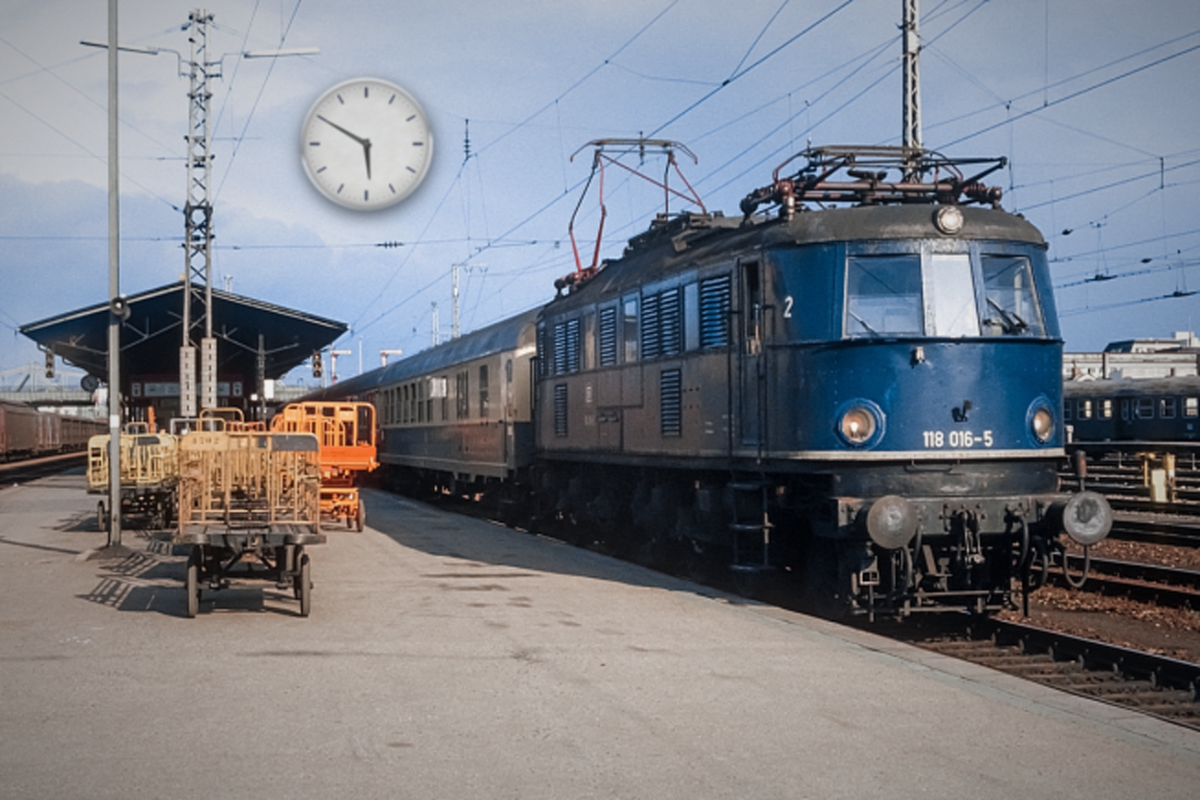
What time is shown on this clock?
5:50
